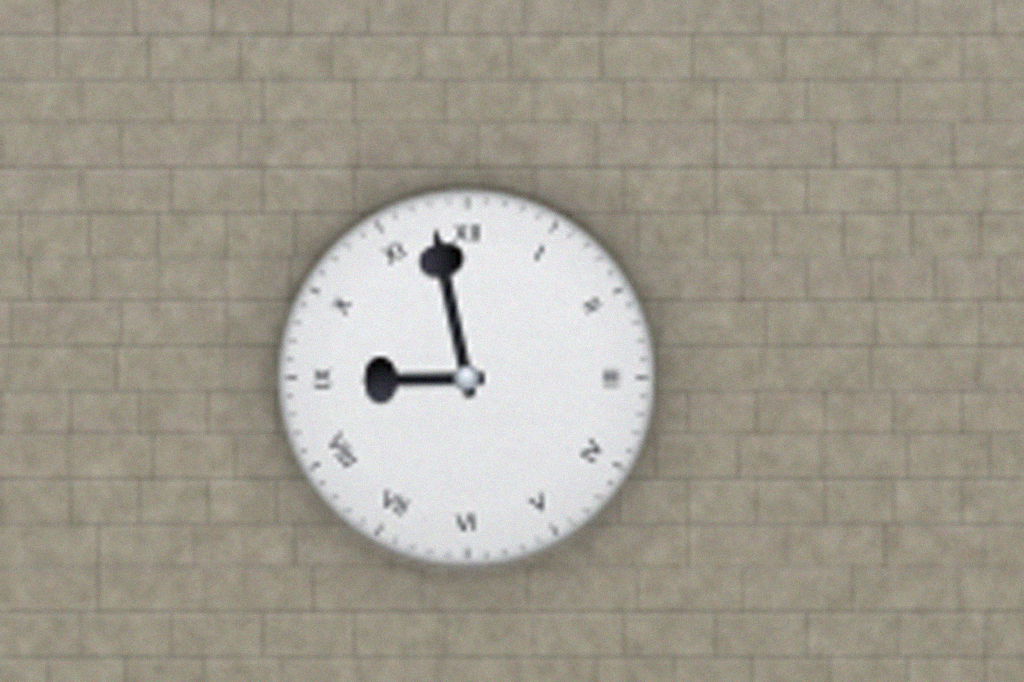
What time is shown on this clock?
8:58
